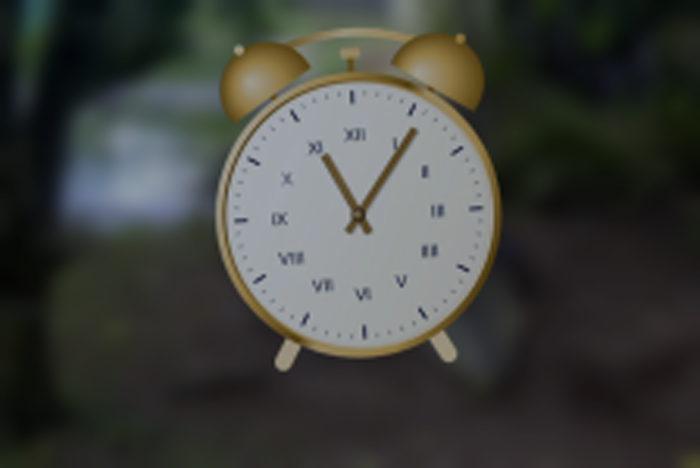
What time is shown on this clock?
11:06
